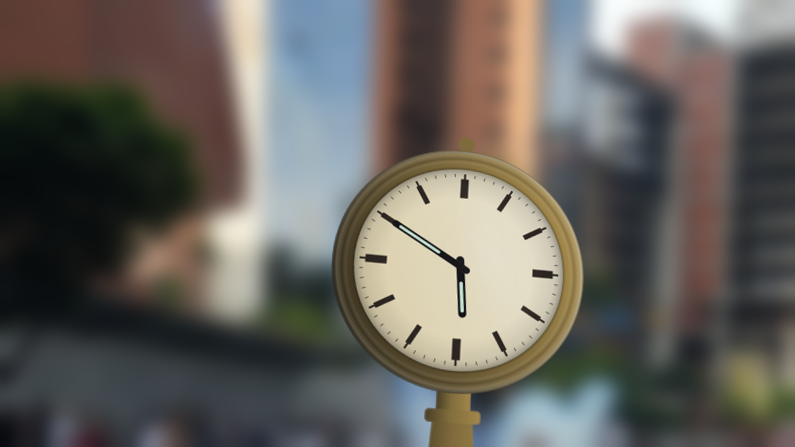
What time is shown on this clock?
5:50
